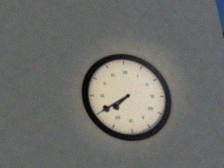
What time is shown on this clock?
7:40
